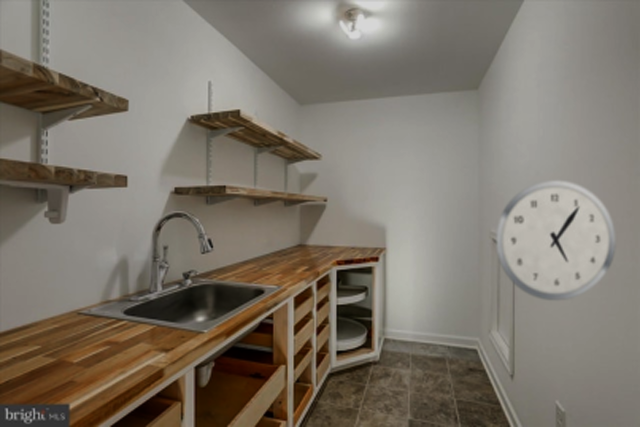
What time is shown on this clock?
5:06
